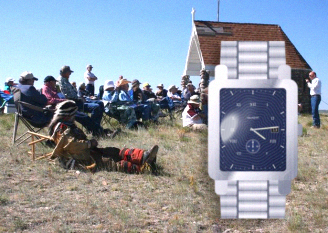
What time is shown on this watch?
4:14
